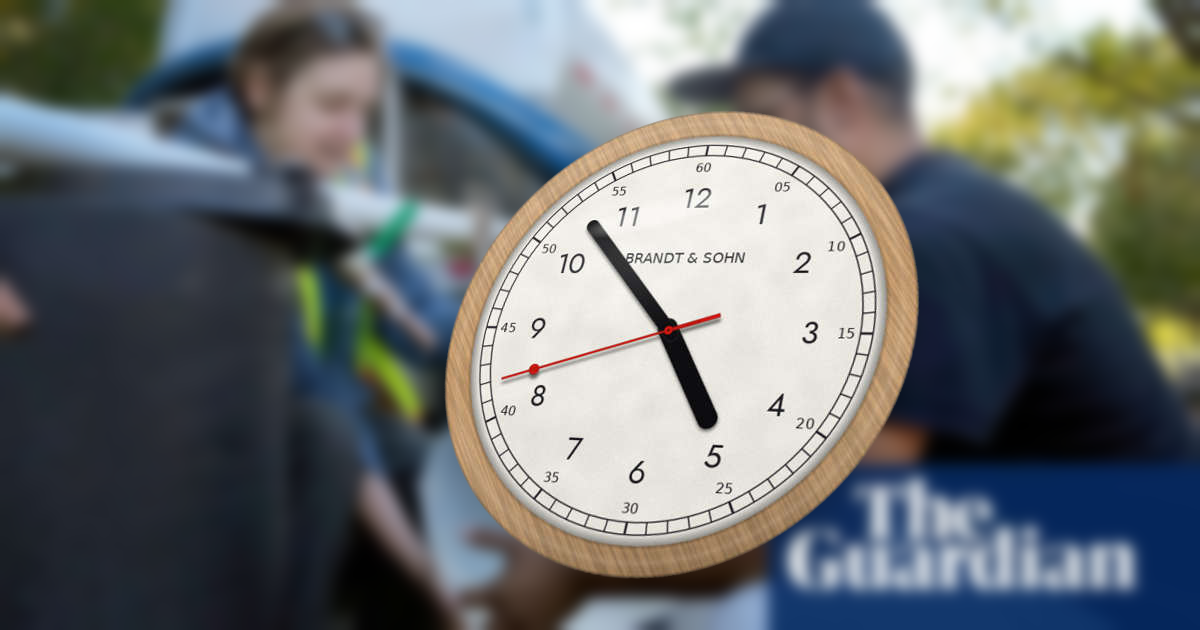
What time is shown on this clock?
4:52:42
